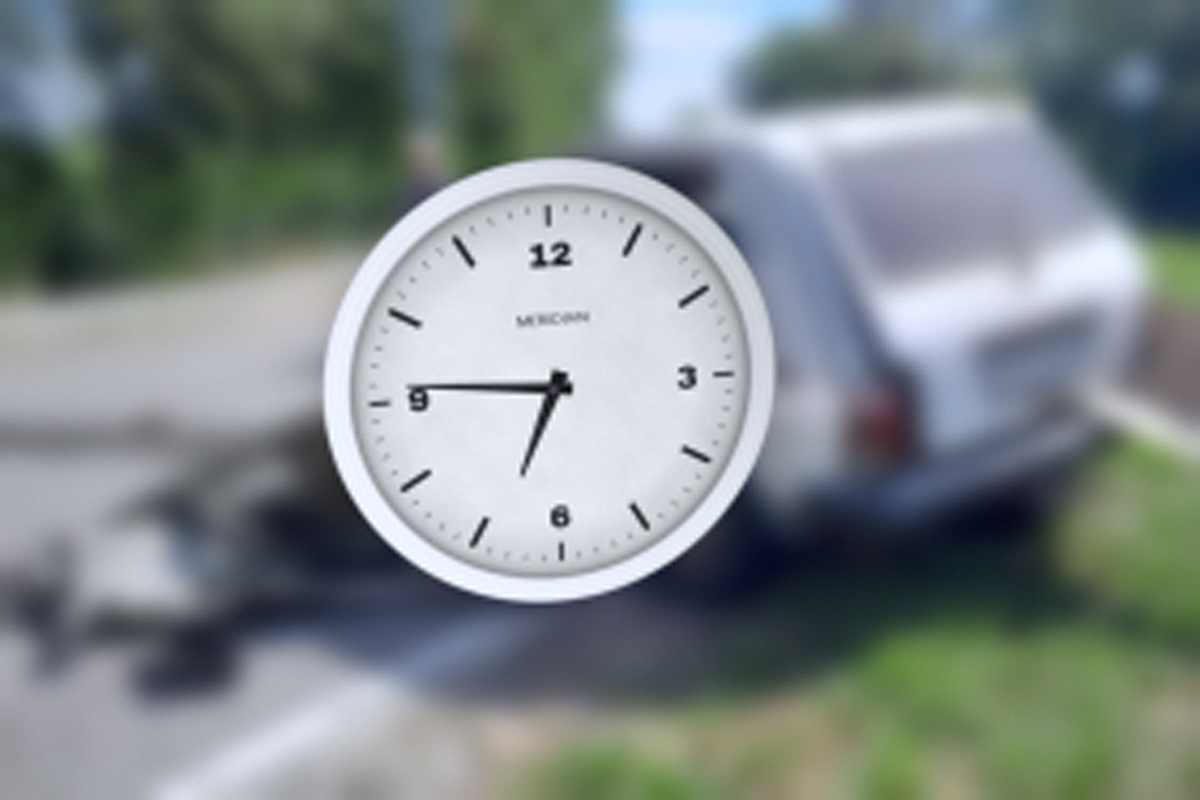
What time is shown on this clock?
6:46
